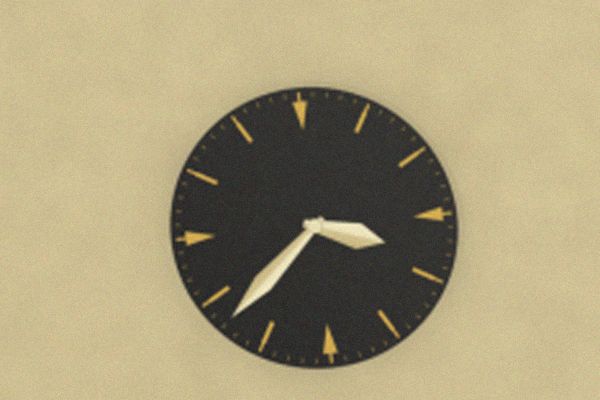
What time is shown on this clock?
3:38
